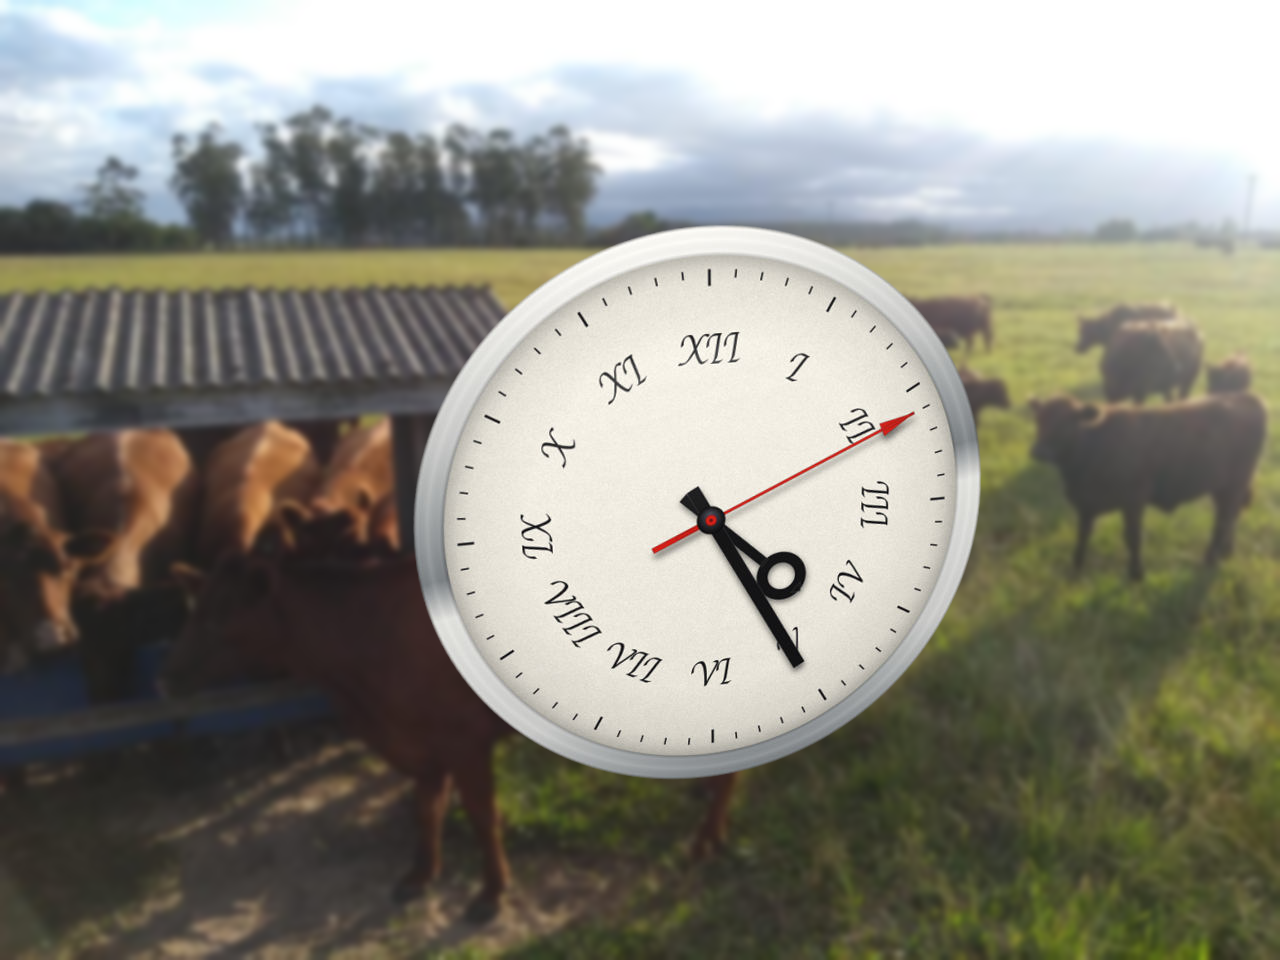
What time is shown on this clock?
4:25:11
